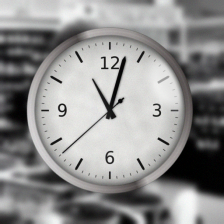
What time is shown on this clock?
11:02:38
